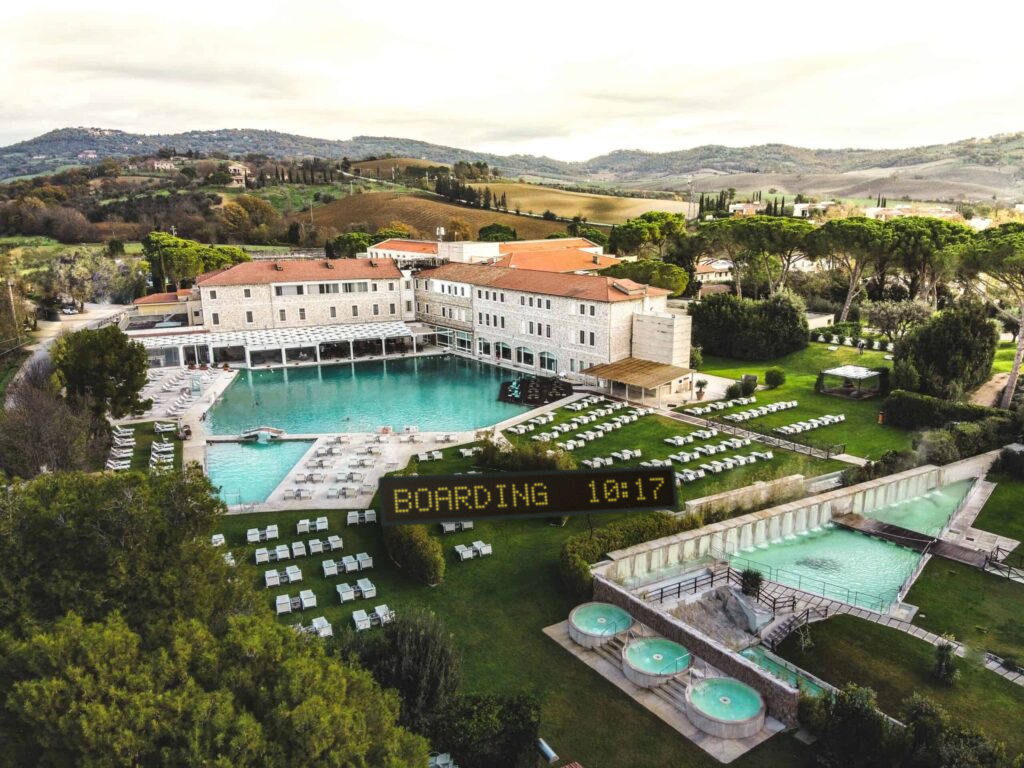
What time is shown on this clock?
10:17
